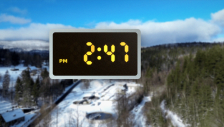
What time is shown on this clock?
2:47
